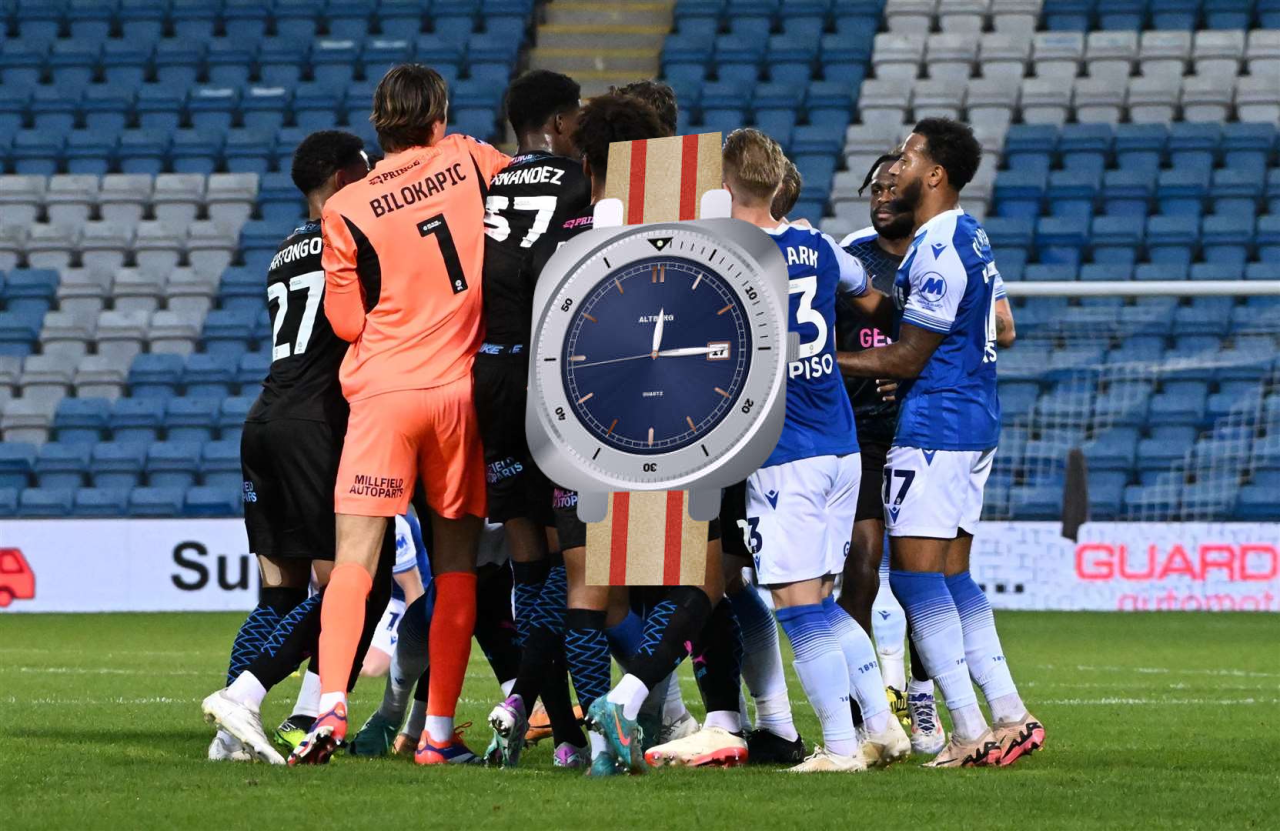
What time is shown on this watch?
12:14:44
